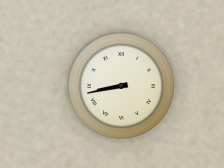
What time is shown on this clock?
8:43
